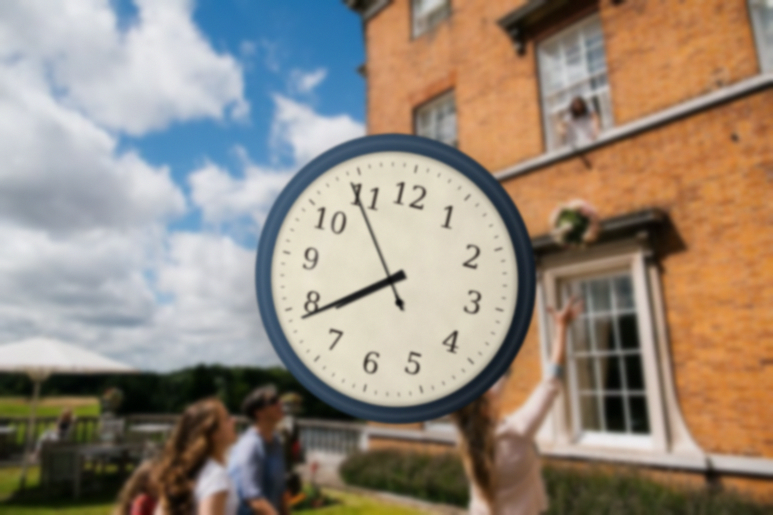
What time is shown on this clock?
7:38:54
